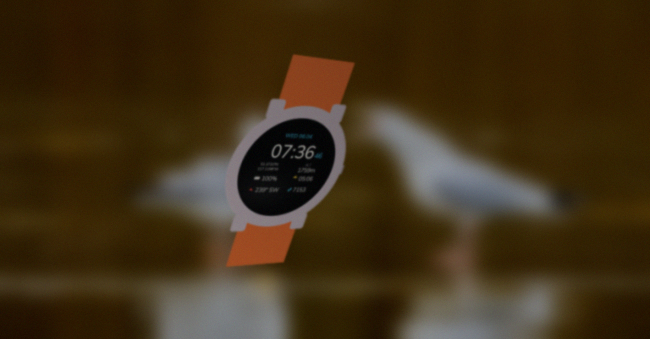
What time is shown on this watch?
7:36
